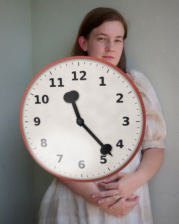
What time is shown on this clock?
11:23
